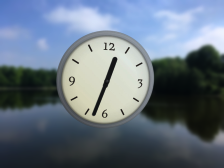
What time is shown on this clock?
12:33
